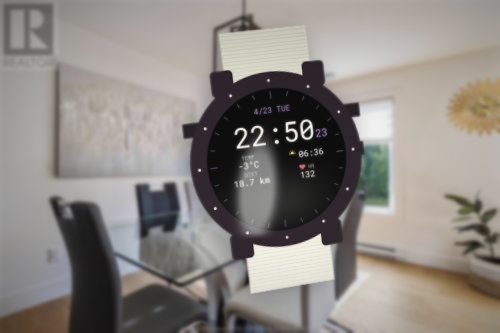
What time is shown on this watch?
22:50:23
